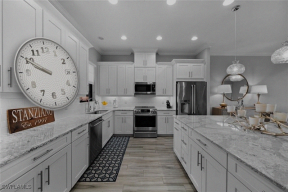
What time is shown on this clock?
9:50
